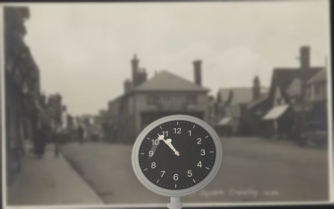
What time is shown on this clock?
10:53
